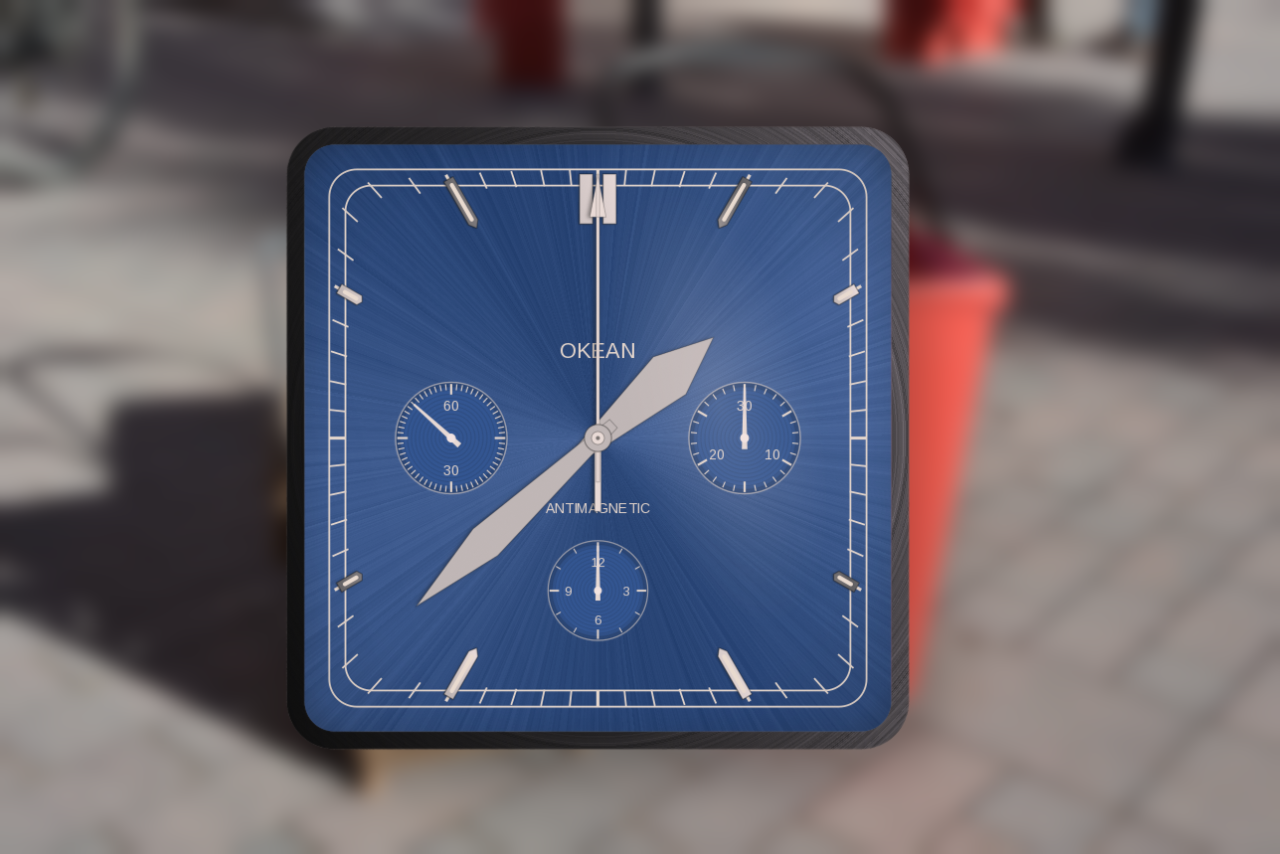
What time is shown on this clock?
1:37:52
